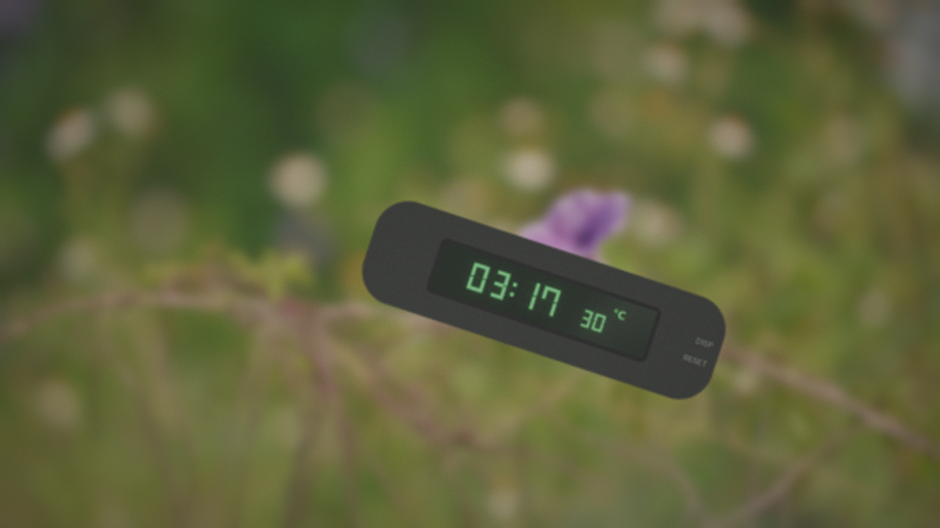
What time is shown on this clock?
3:17
